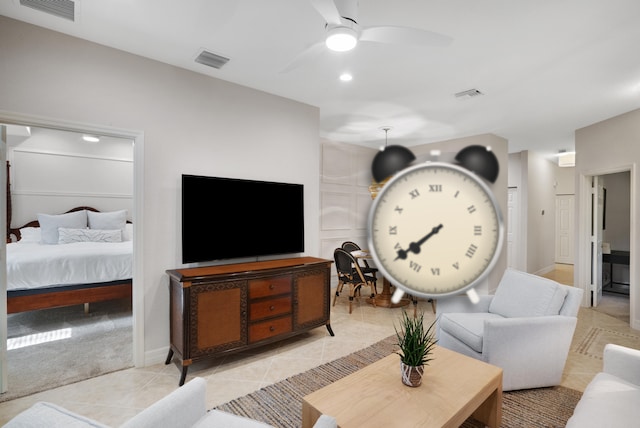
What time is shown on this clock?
7:39
